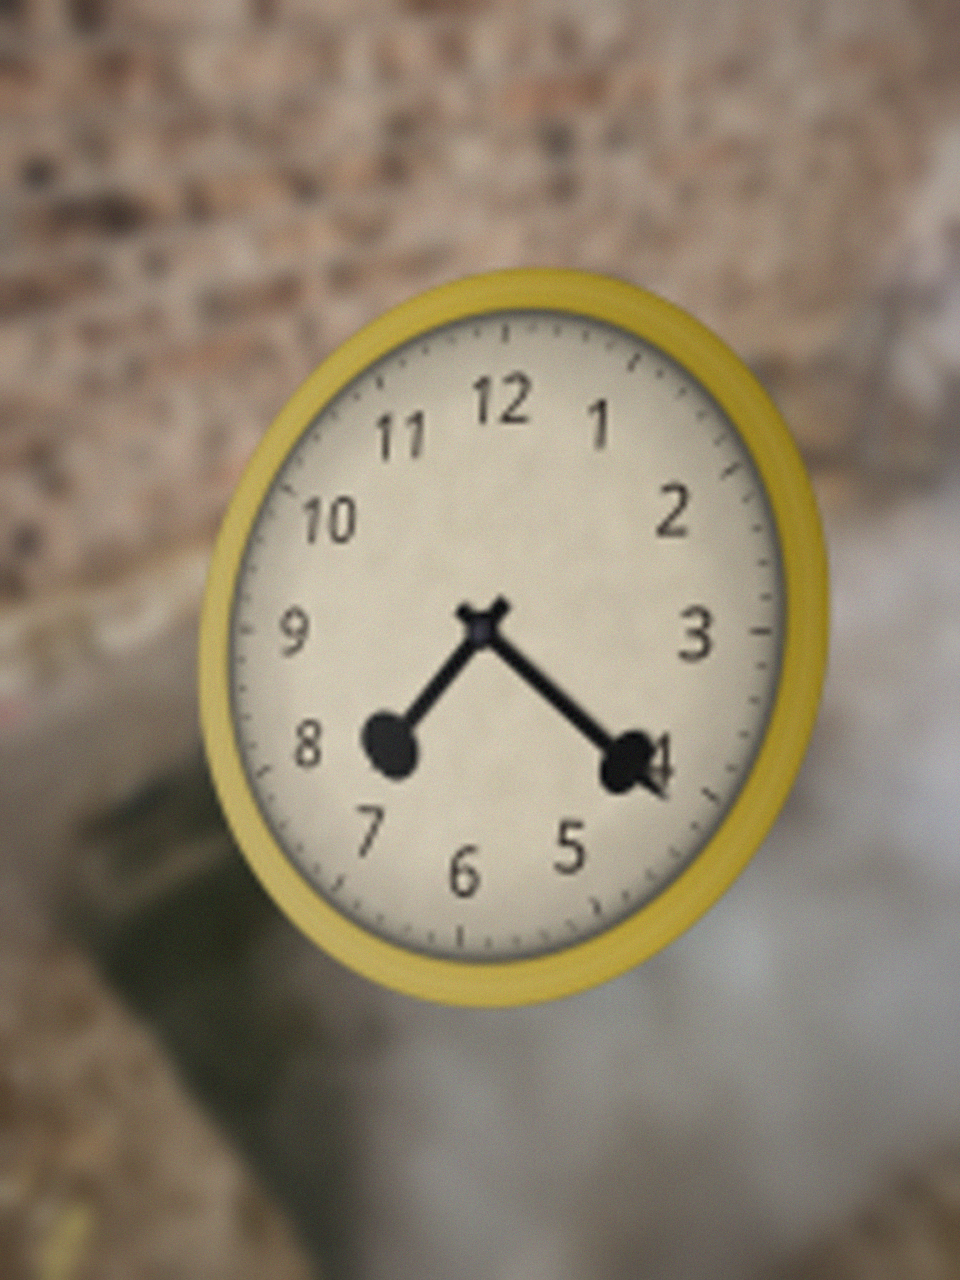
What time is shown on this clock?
7:21
